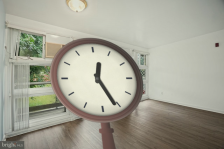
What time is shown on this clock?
12:26
